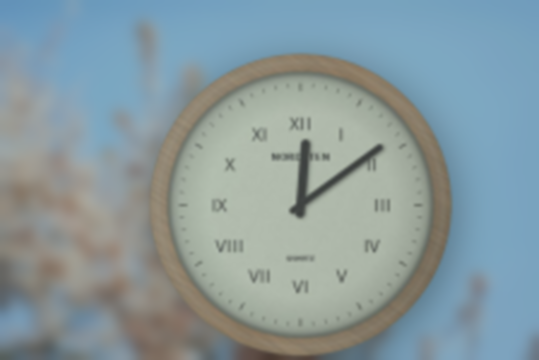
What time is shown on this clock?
12:09
